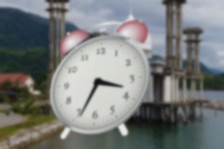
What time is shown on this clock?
3:34
